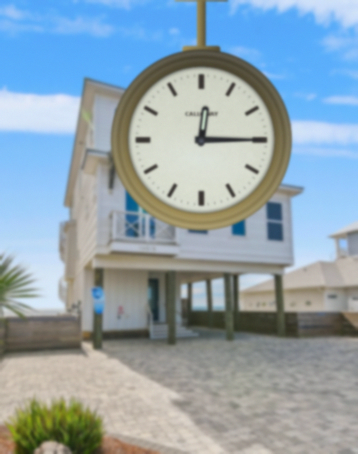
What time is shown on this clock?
12:15
